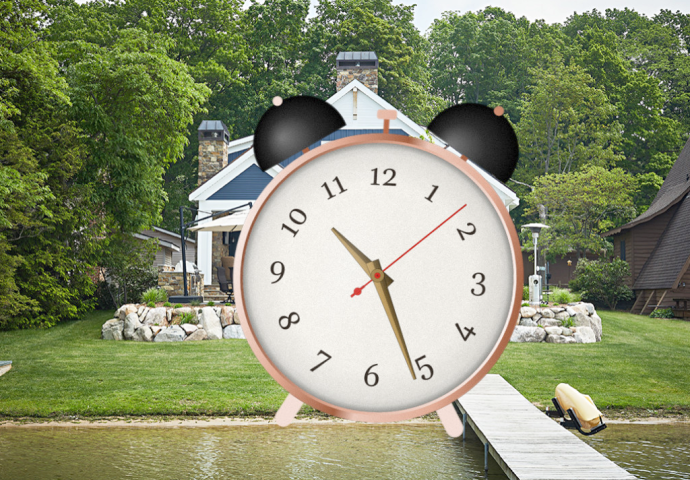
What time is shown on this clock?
10:26:08
